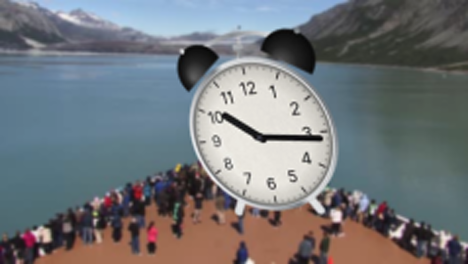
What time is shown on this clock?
10:16
